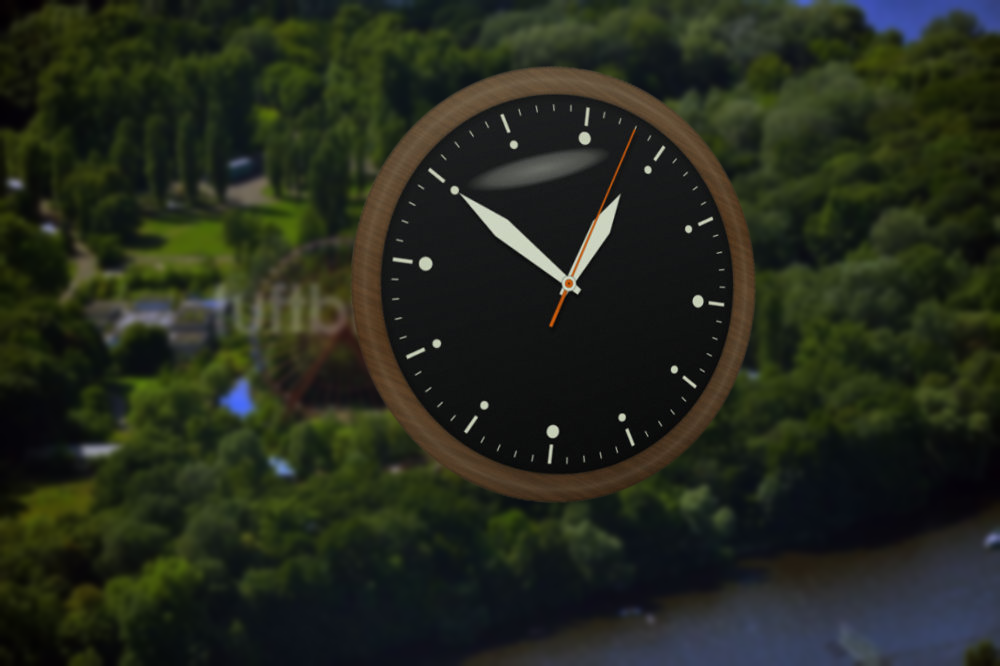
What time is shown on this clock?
12:50:03
